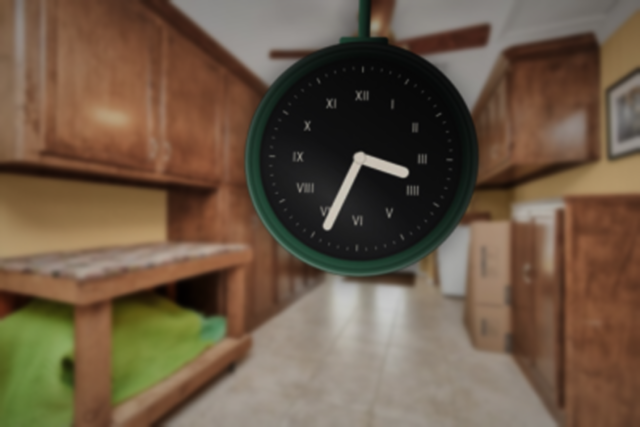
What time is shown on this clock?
3:34
